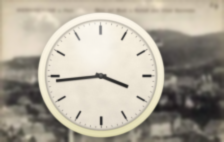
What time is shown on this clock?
3:44
